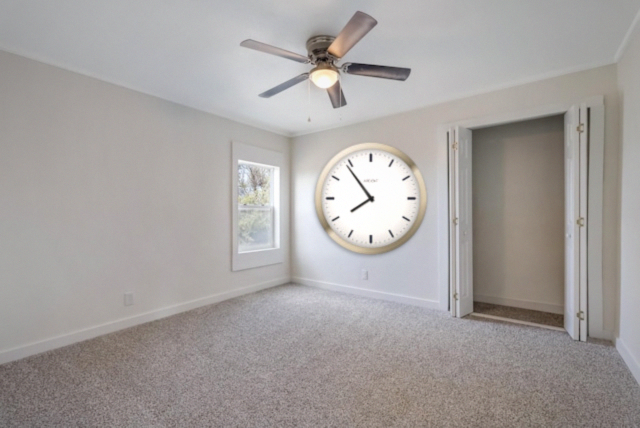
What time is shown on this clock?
7:54
